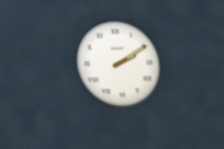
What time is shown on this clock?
2:10
